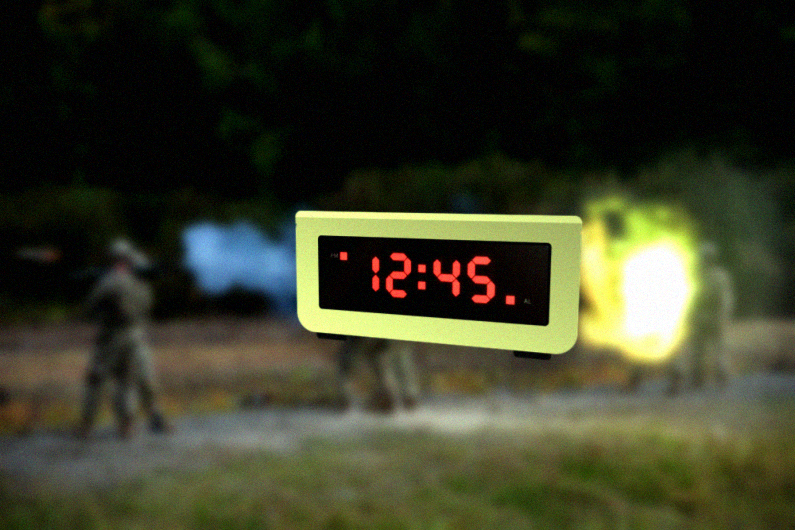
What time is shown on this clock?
12:45
